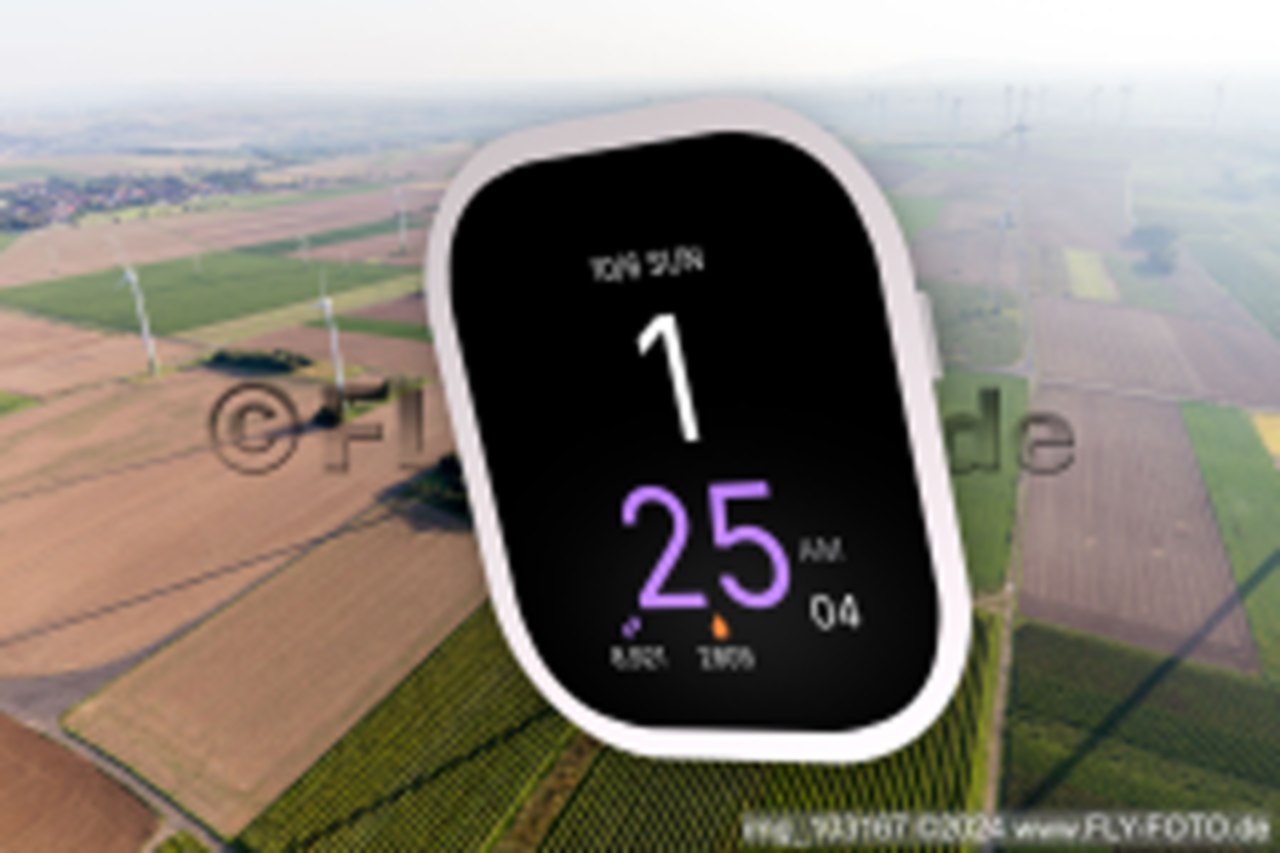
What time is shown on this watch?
1:25
